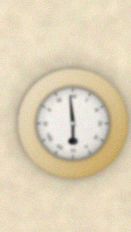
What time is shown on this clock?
5:59
